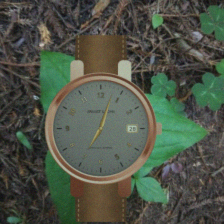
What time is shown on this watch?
7:03
